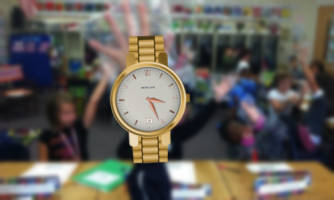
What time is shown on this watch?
3:26
